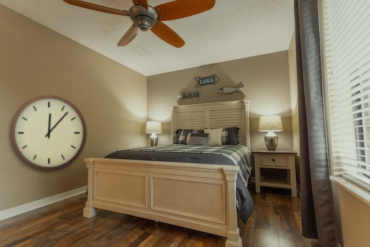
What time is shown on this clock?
12:07
